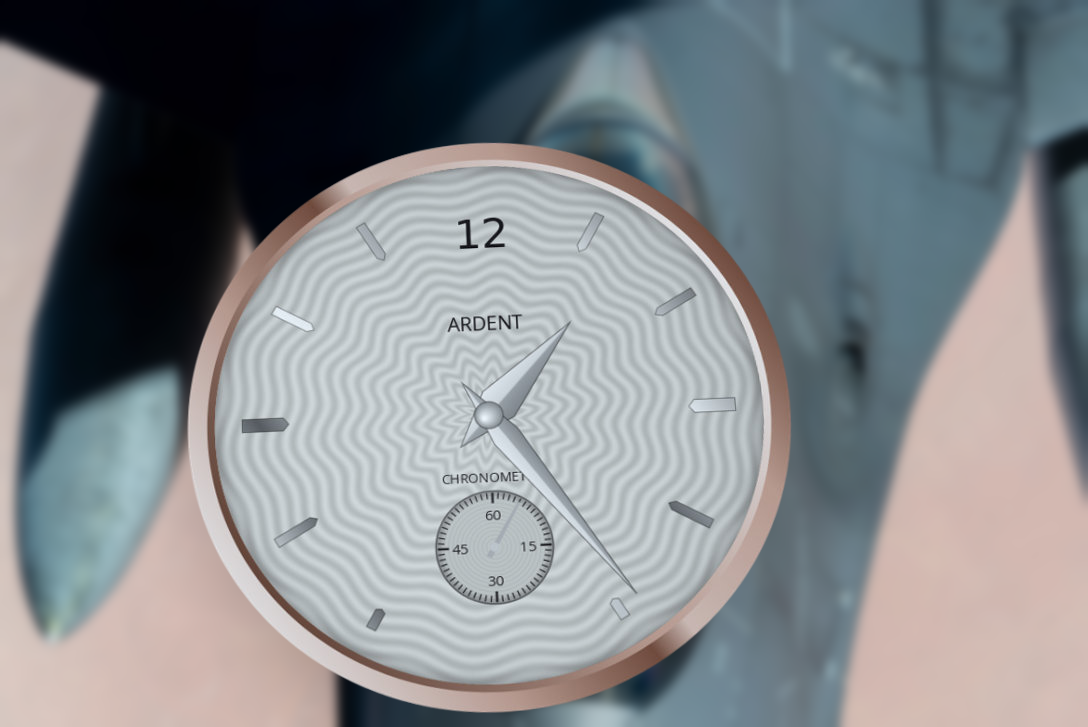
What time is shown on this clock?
1:24:05
